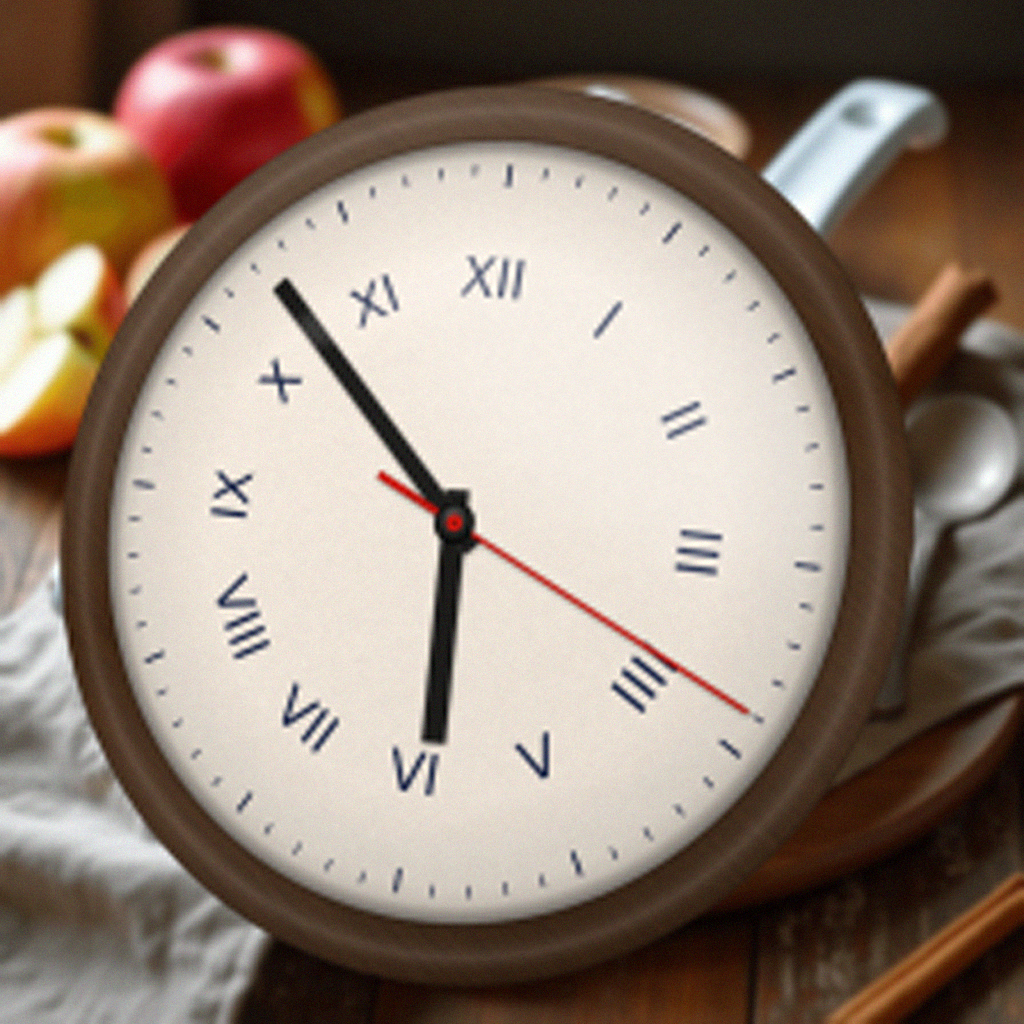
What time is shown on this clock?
5:52:19
